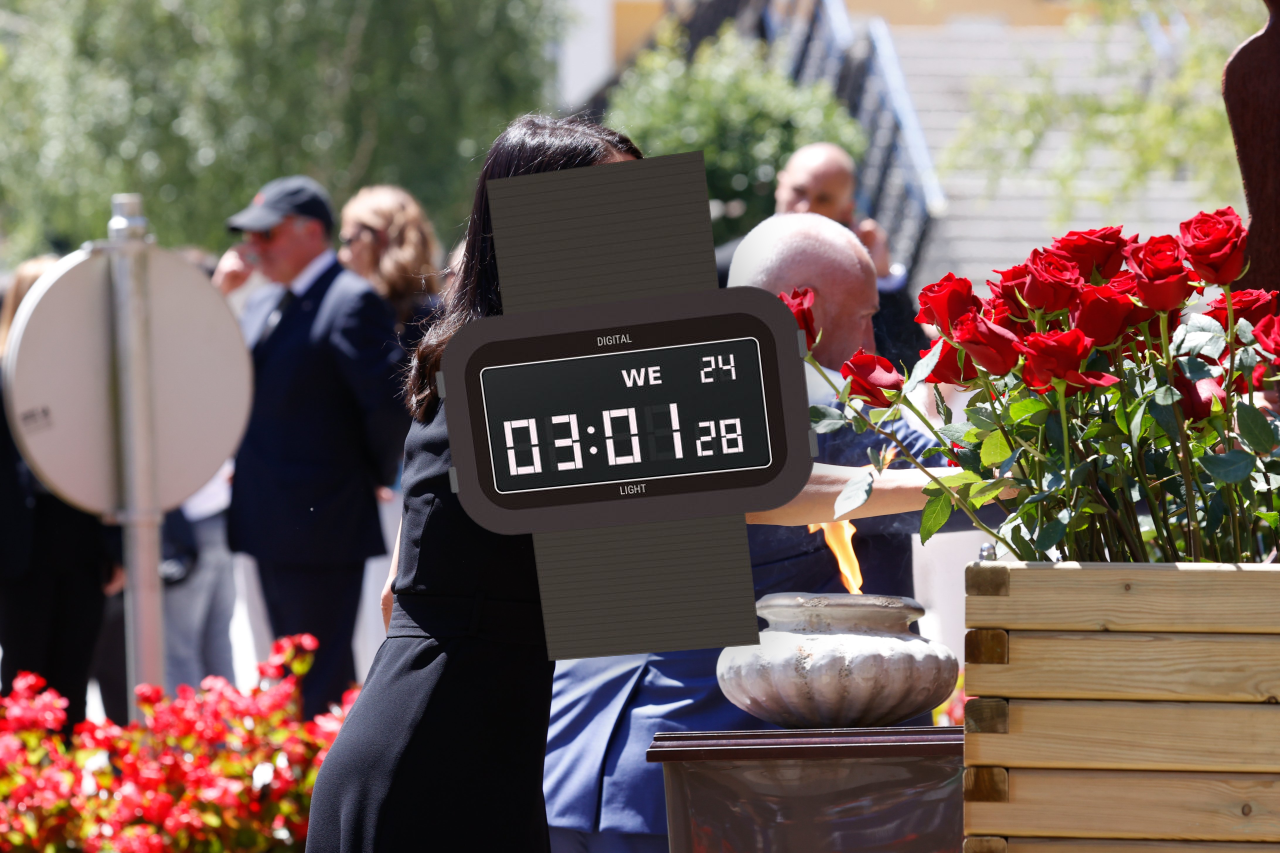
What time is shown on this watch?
3:01:28
